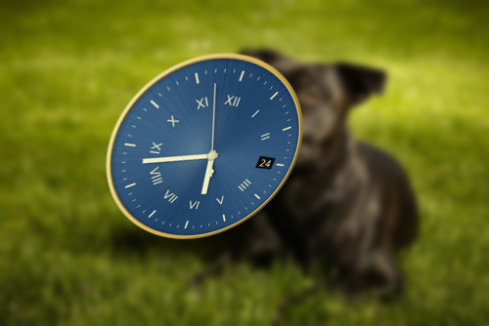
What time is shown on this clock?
5:42:57
